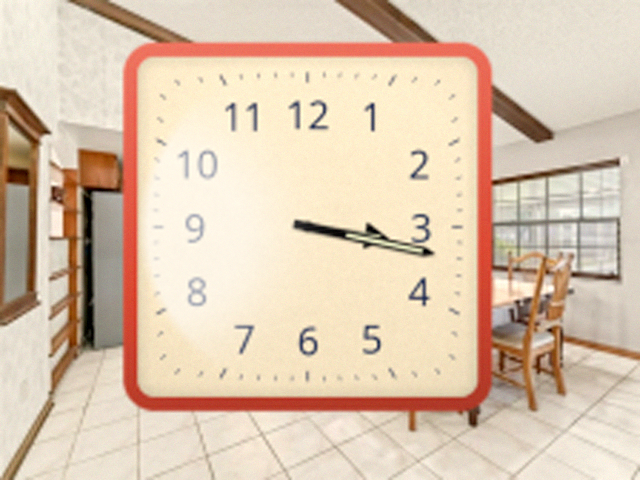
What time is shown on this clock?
3:17
